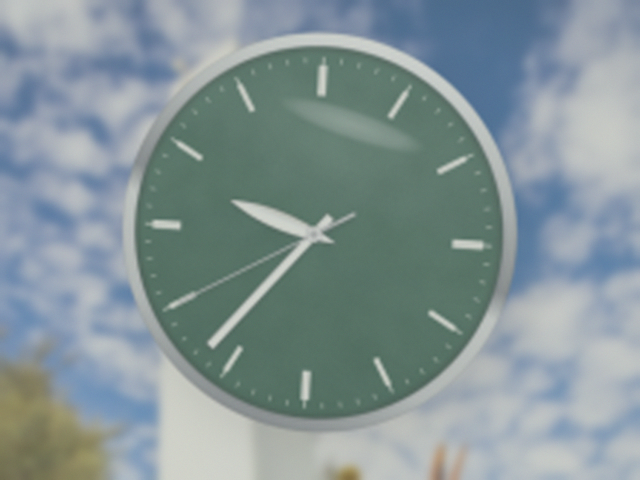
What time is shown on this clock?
9:36:40
